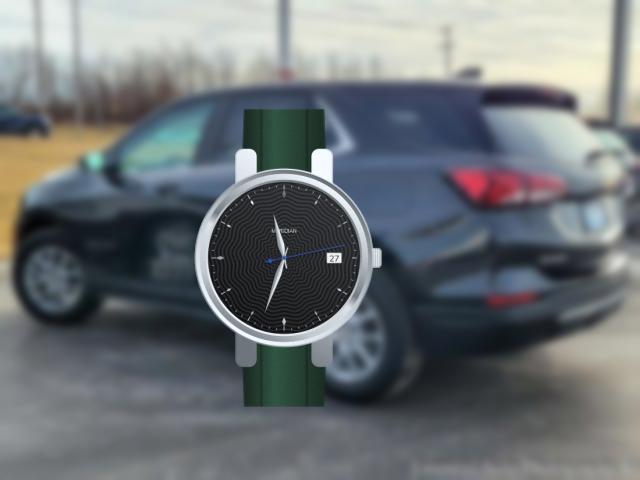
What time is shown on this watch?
11:33:13
